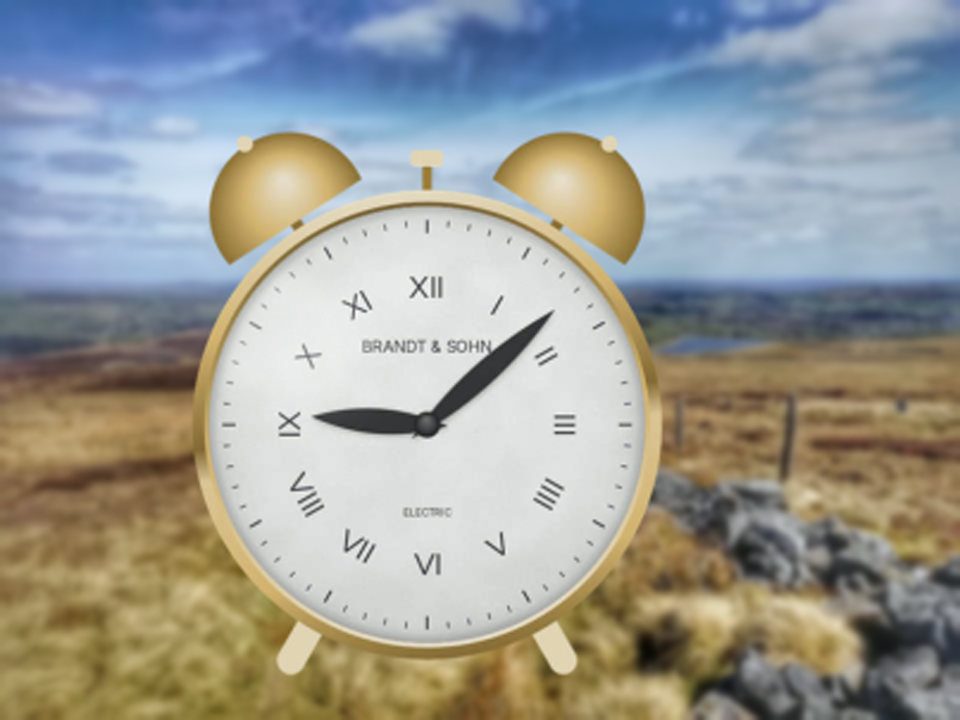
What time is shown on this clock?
9:08
